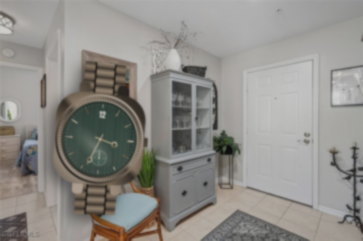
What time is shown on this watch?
3:34
